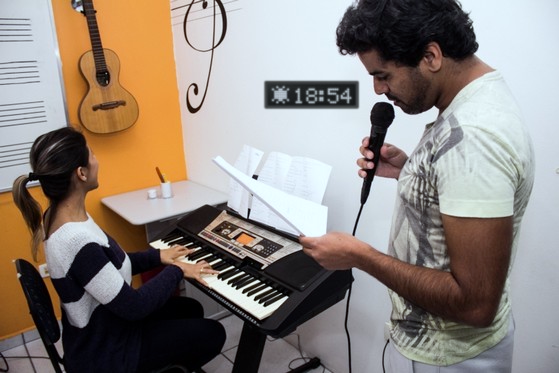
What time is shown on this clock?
18:54
